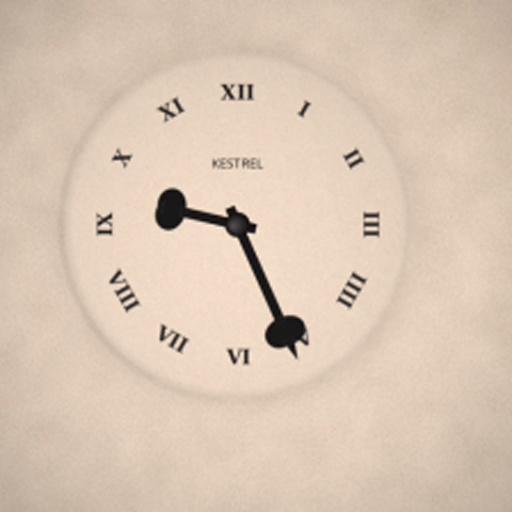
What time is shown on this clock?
9:26
